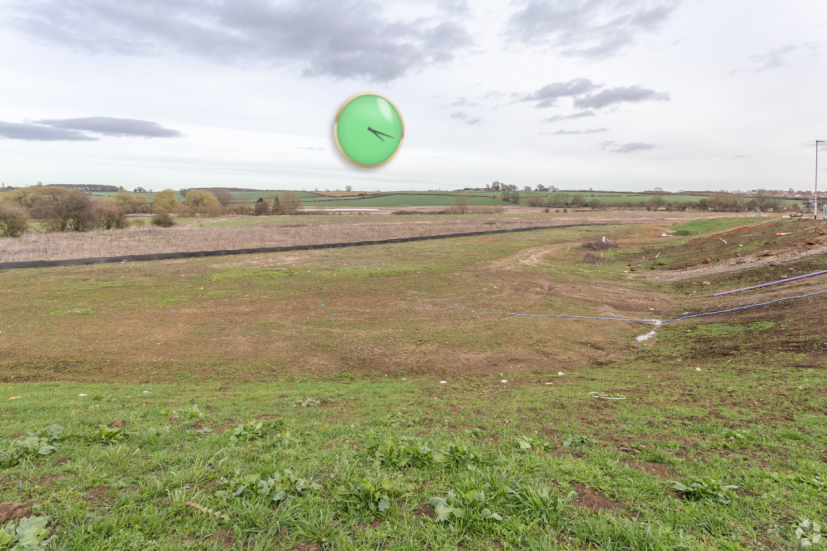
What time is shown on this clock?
4:18
